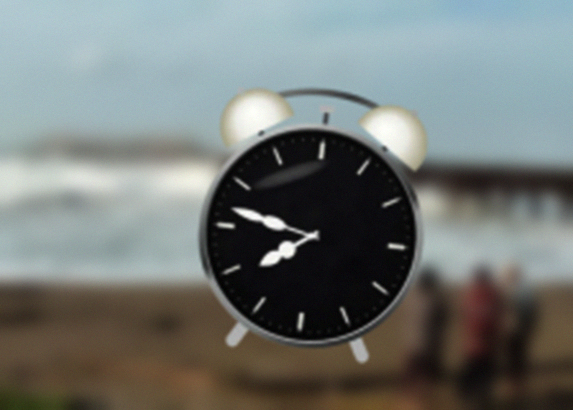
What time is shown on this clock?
7:47
